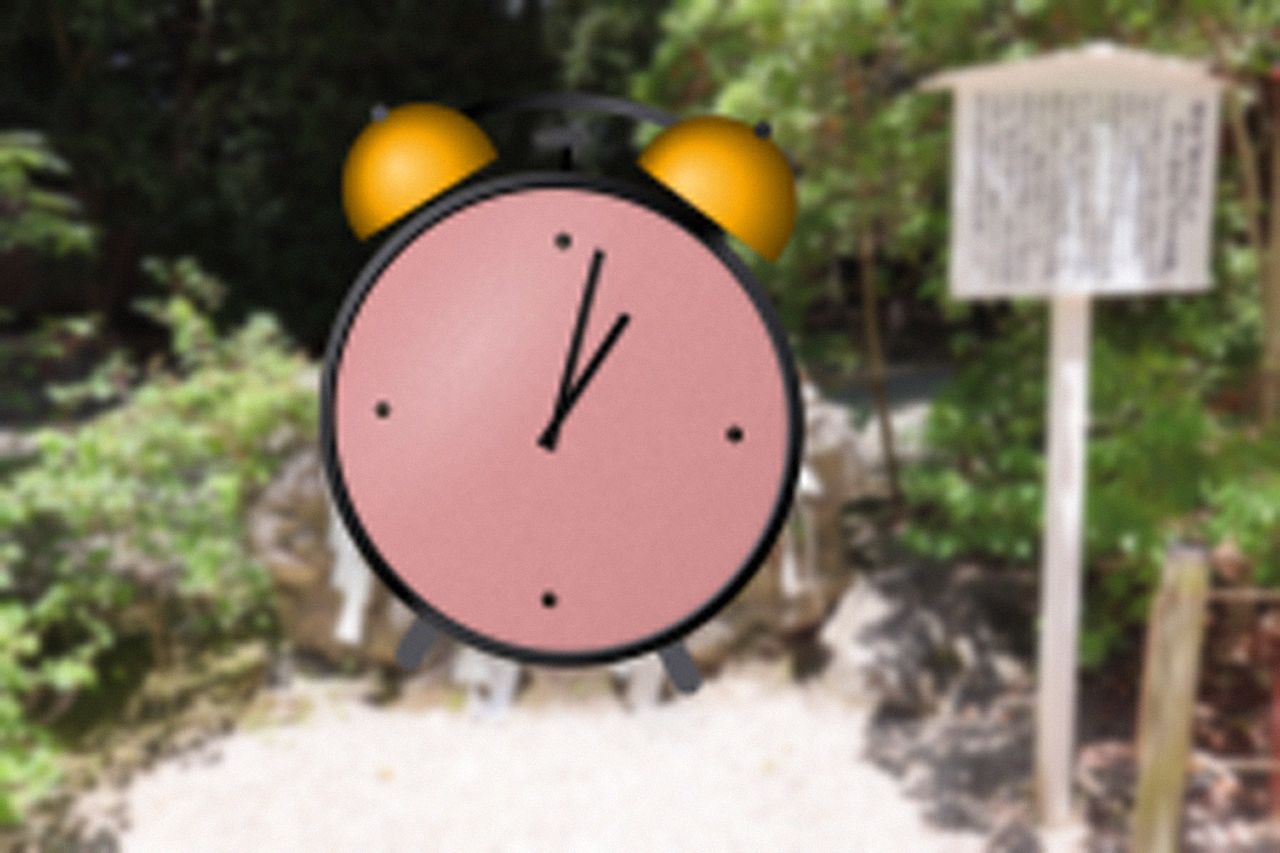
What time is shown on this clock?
1:02
